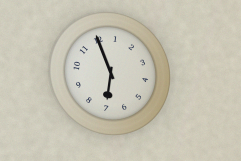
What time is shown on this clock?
7:00
